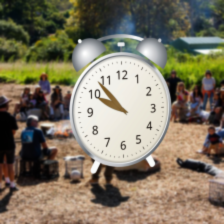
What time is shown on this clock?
9:53
